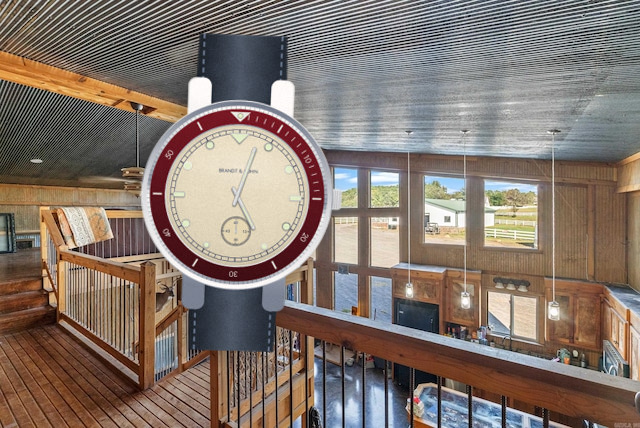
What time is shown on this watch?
5:03
